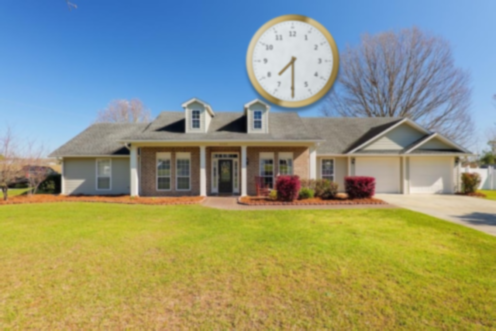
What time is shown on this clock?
7:30
